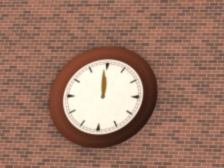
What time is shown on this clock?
11:59
